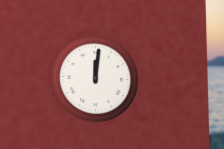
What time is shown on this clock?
12:01
